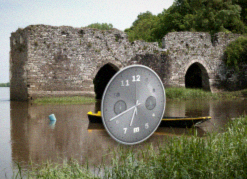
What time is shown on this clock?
6:42
